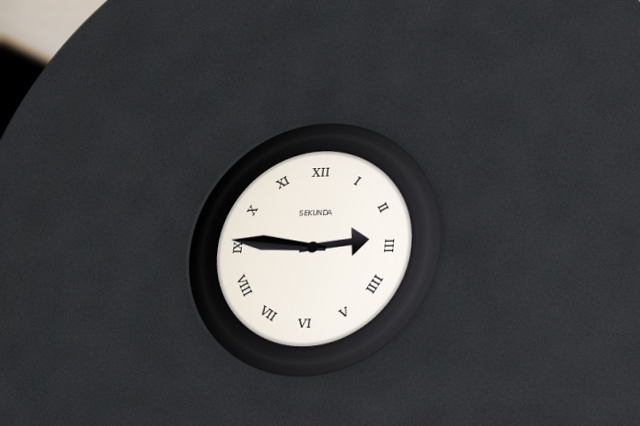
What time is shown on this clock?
2:46
